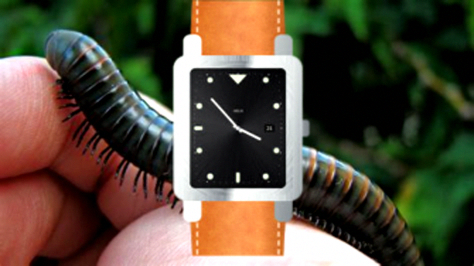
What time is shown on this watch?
3:53
